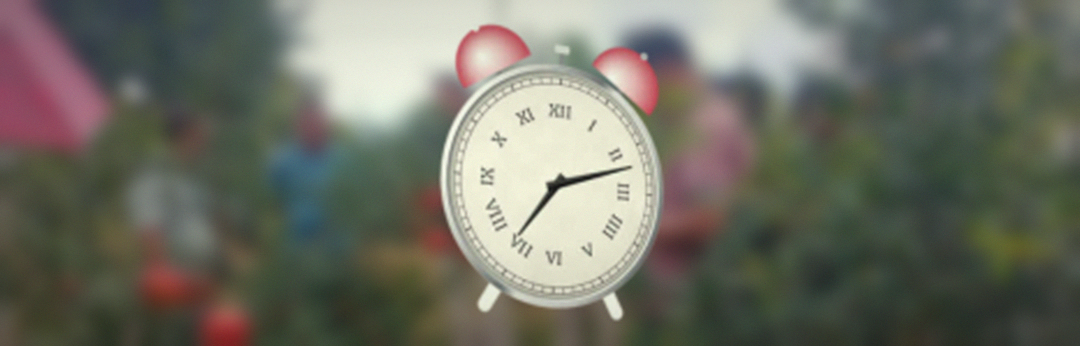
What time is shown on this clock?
7:12
